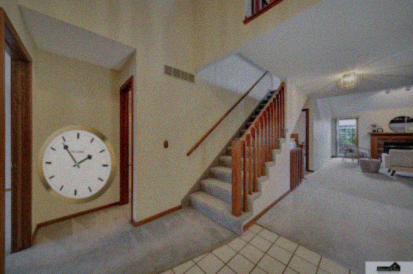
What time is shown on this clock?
1:54
